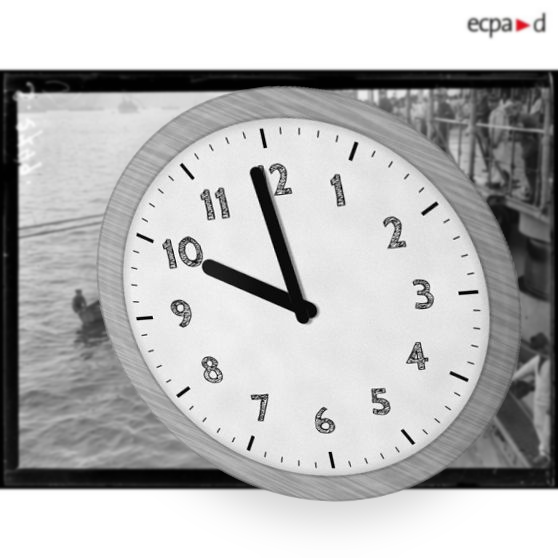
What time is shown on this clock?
9:59
